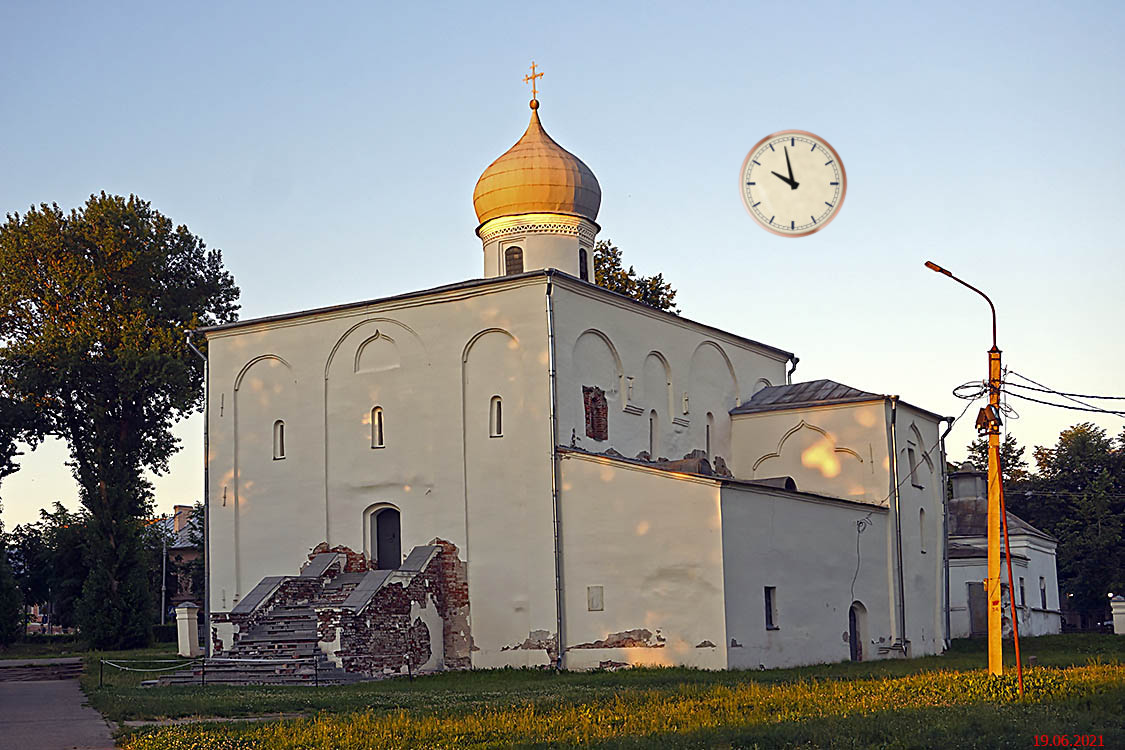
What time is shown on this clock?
9:58
